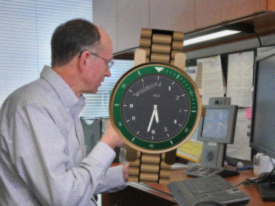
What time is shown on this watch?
5:32
